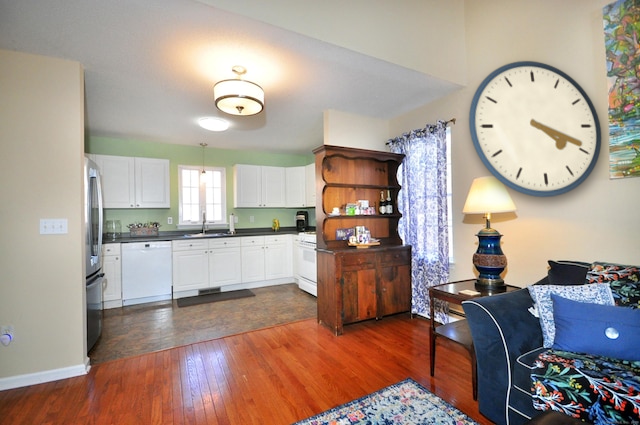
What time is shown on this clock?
4:19
